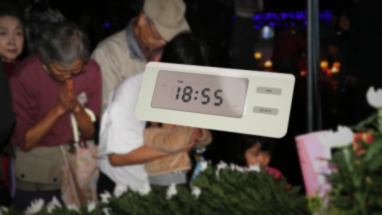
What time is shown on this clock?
18:55
